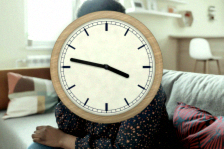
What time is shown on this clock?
3:47
